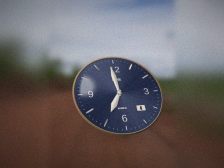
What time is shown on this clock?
6:59
